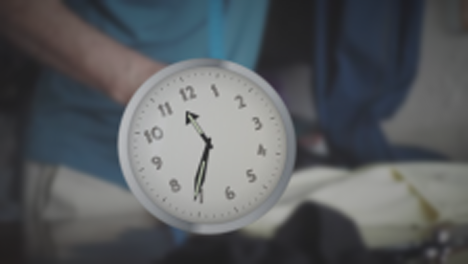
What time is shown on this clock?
11:36
